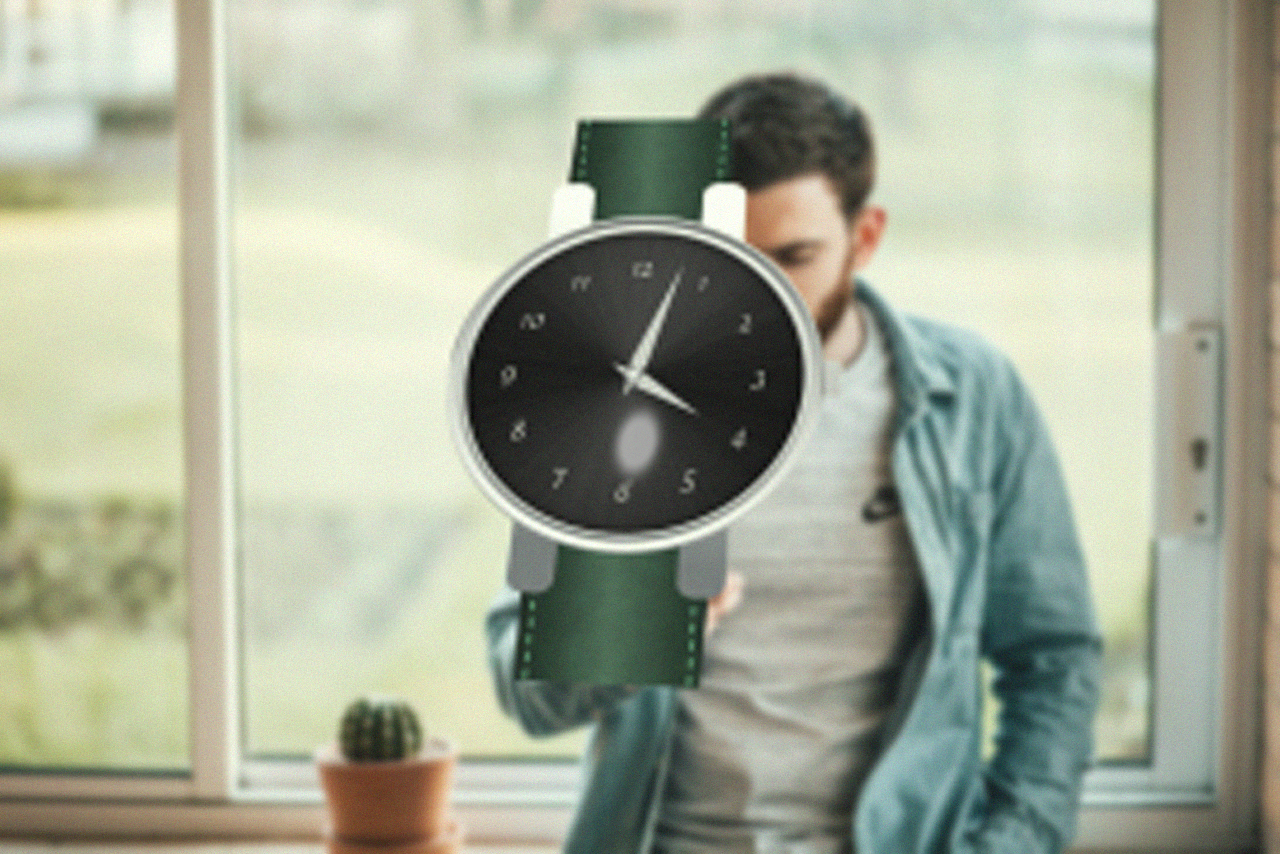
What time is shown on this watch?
4:03
